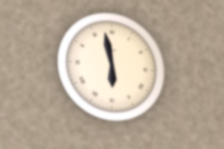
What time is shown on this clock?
5:58
